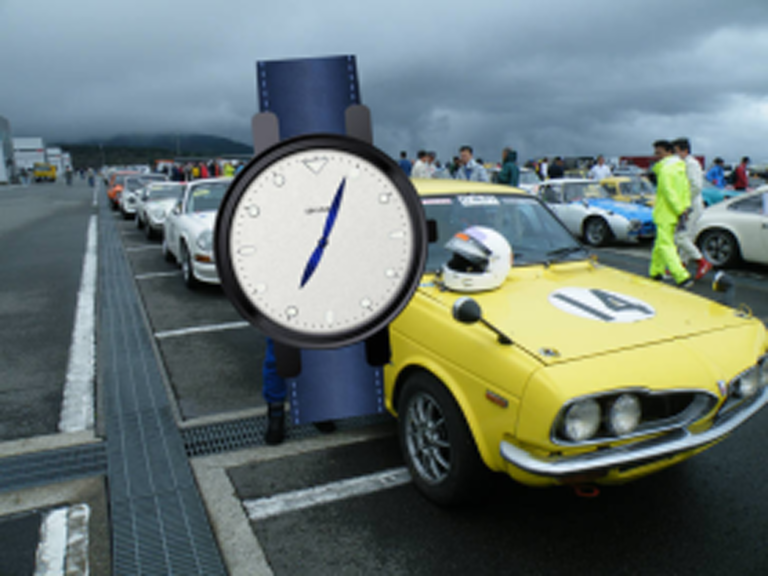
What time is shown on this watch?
7:04
